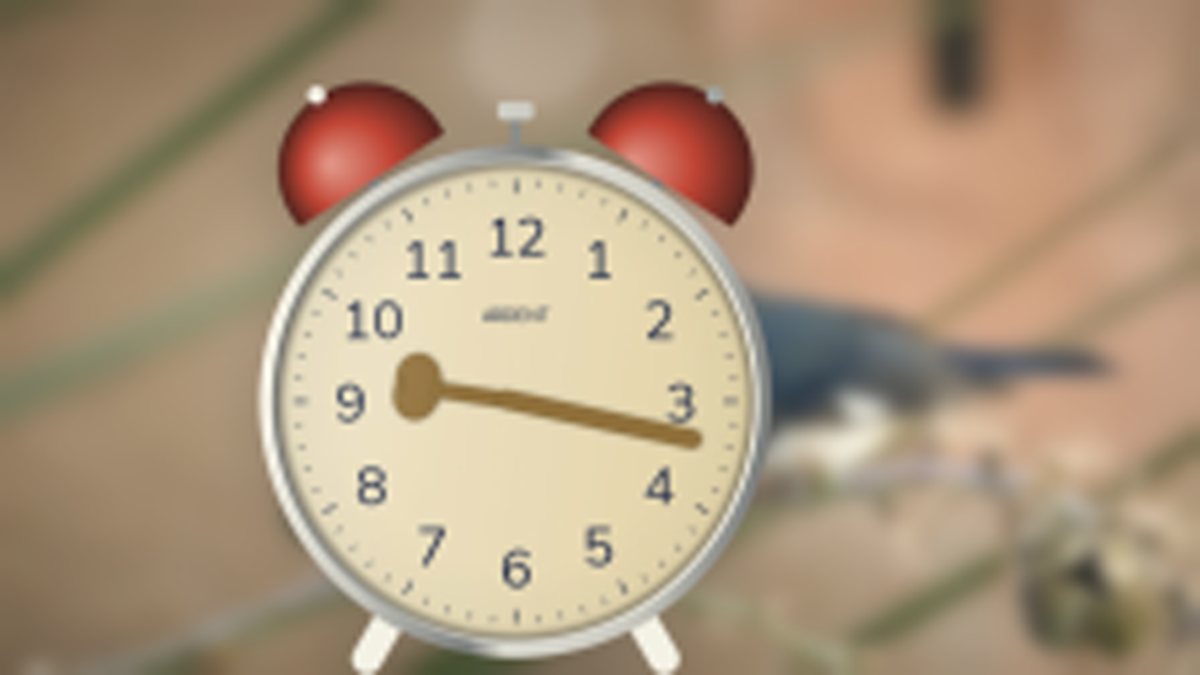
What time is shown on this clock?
9:17
